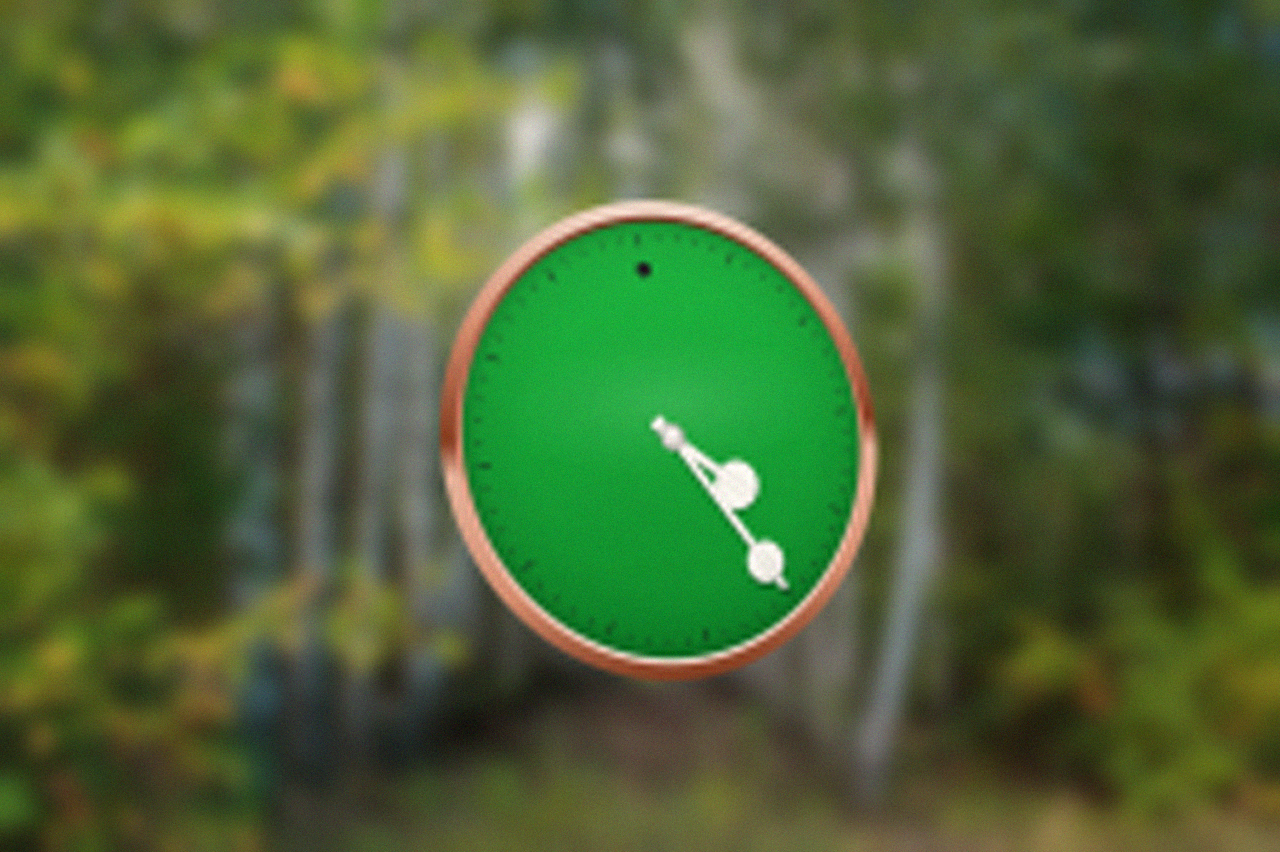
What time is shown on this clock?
4:25
